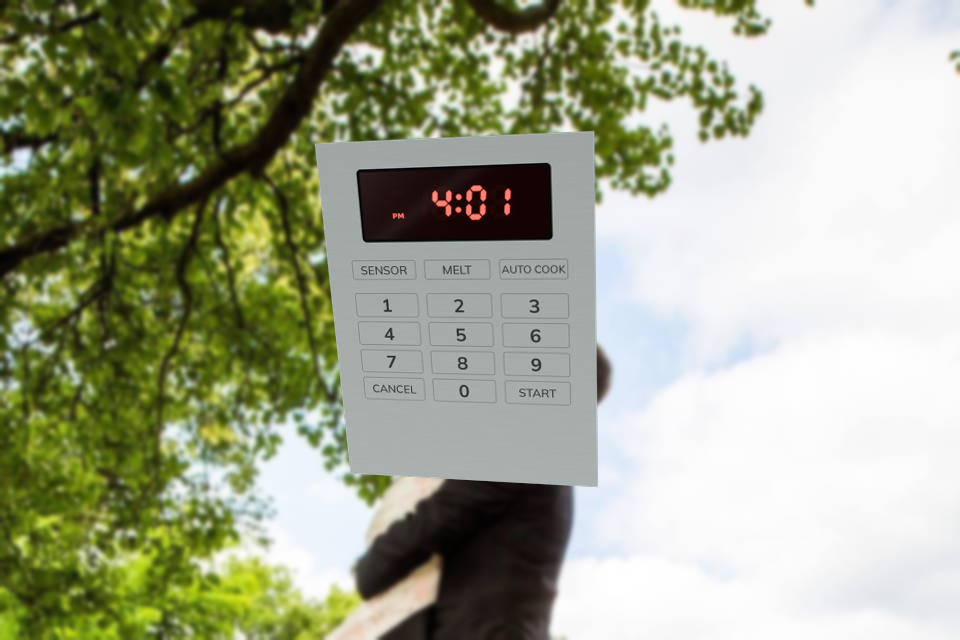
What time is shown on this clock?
4:01
